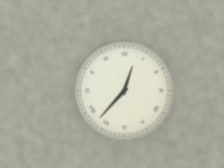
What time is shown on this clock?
12:37
